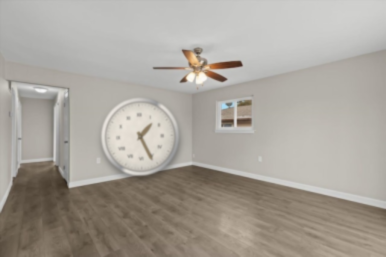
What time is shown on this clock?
1:26
